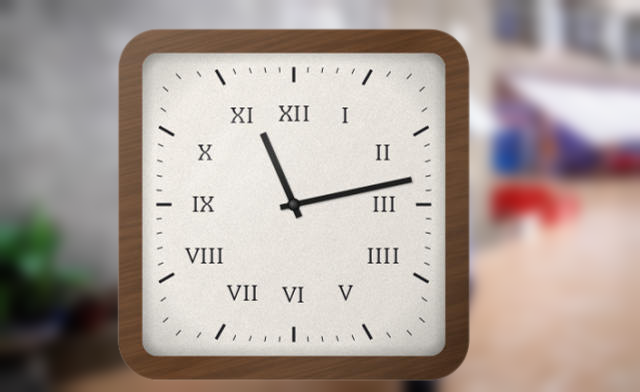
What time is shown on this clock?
11:13
